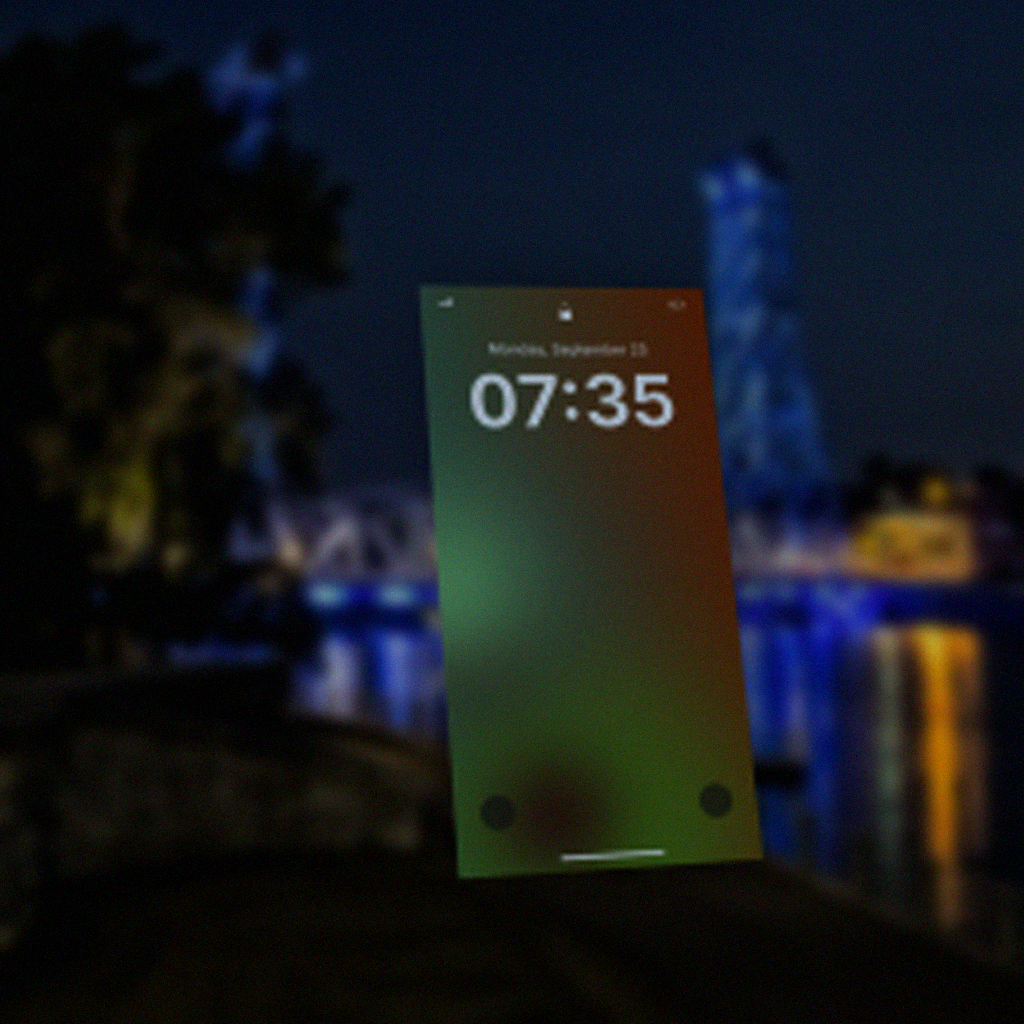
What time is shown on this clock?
7:35
